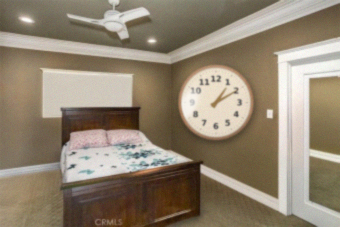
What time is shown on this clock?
1:10
